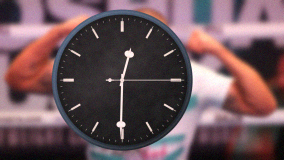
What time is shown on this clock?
12:30:15
